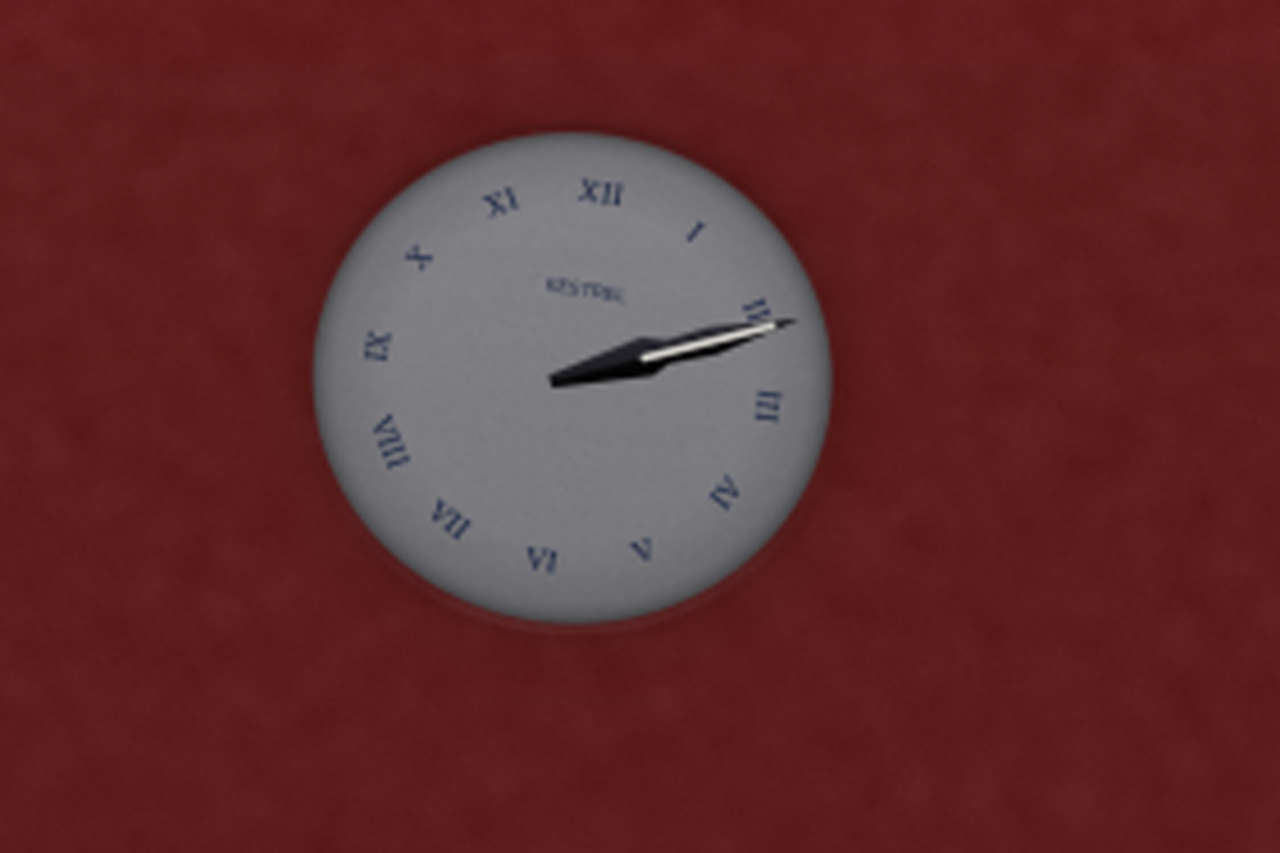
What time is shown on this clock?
2:11
